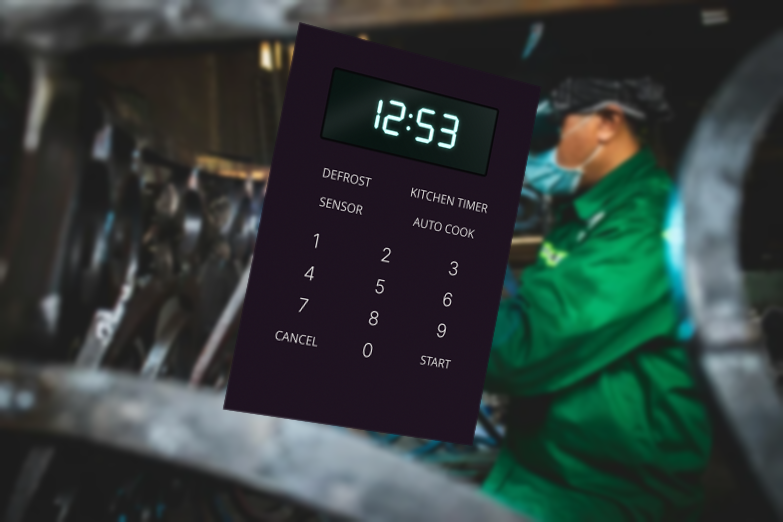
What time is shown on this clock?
12:53
